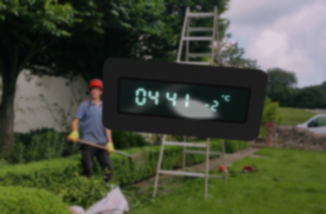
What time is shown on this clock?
4:41
